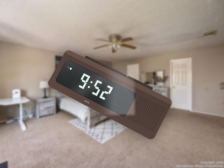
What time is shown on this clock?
9:52
